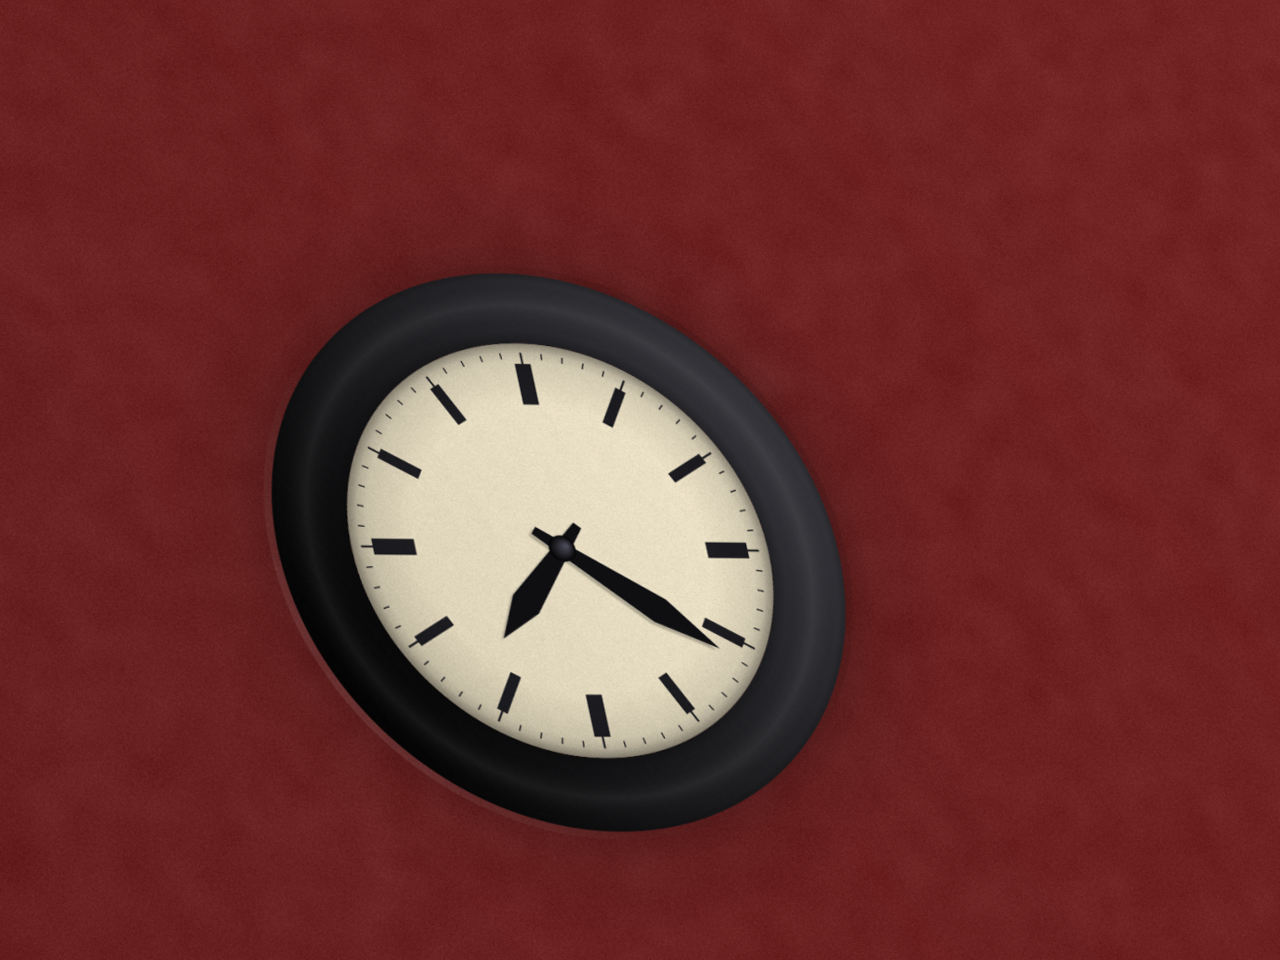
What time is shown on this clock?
7:21
